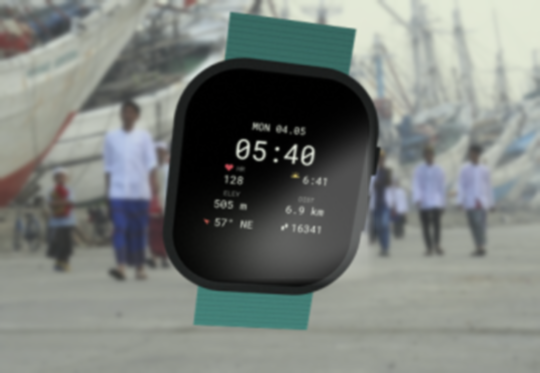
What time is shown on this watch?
5:40
